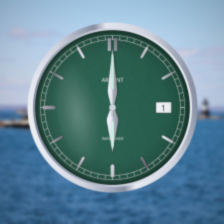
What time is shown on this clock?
6:00
